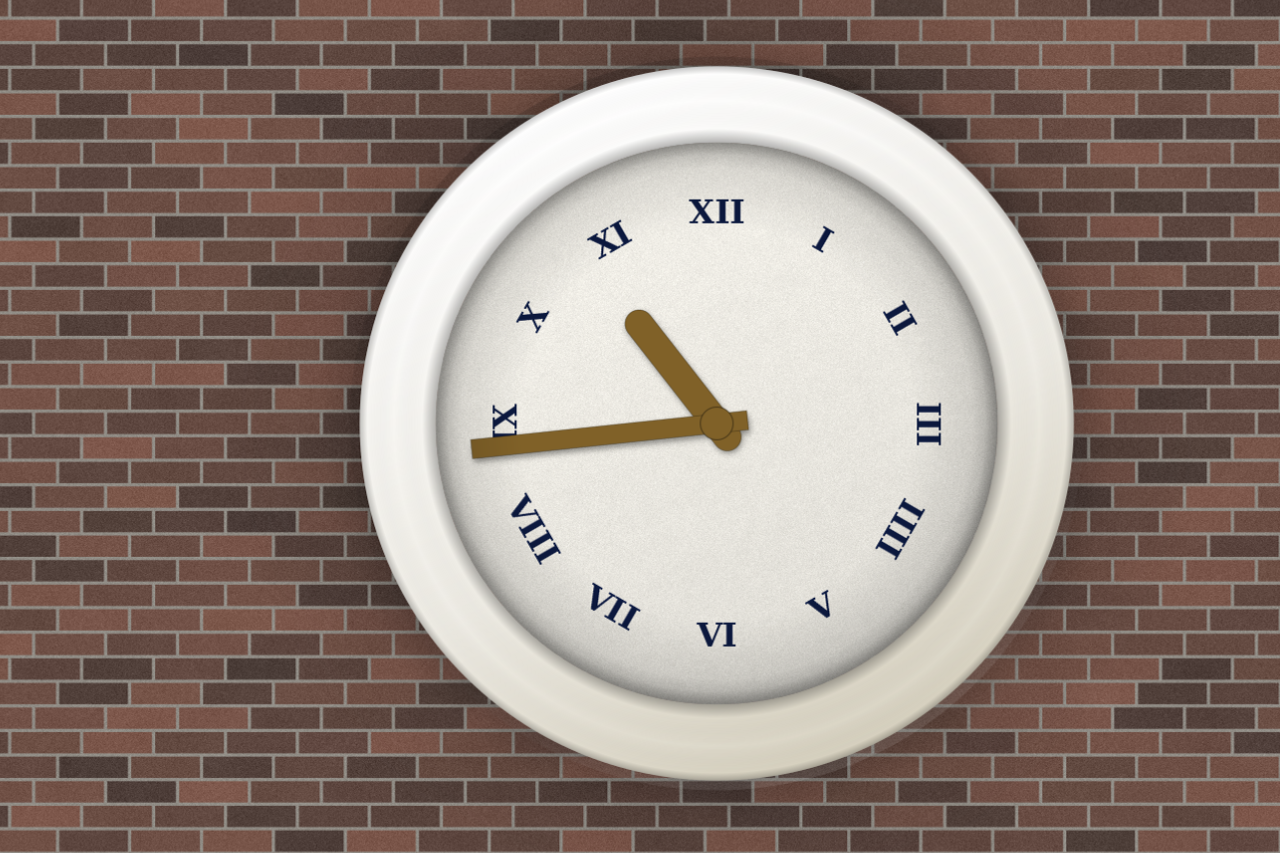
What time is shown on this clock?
10:44
